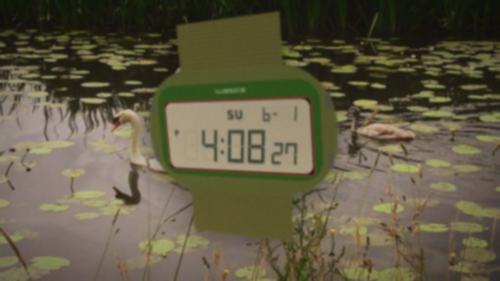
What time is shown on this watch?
4:08:27
